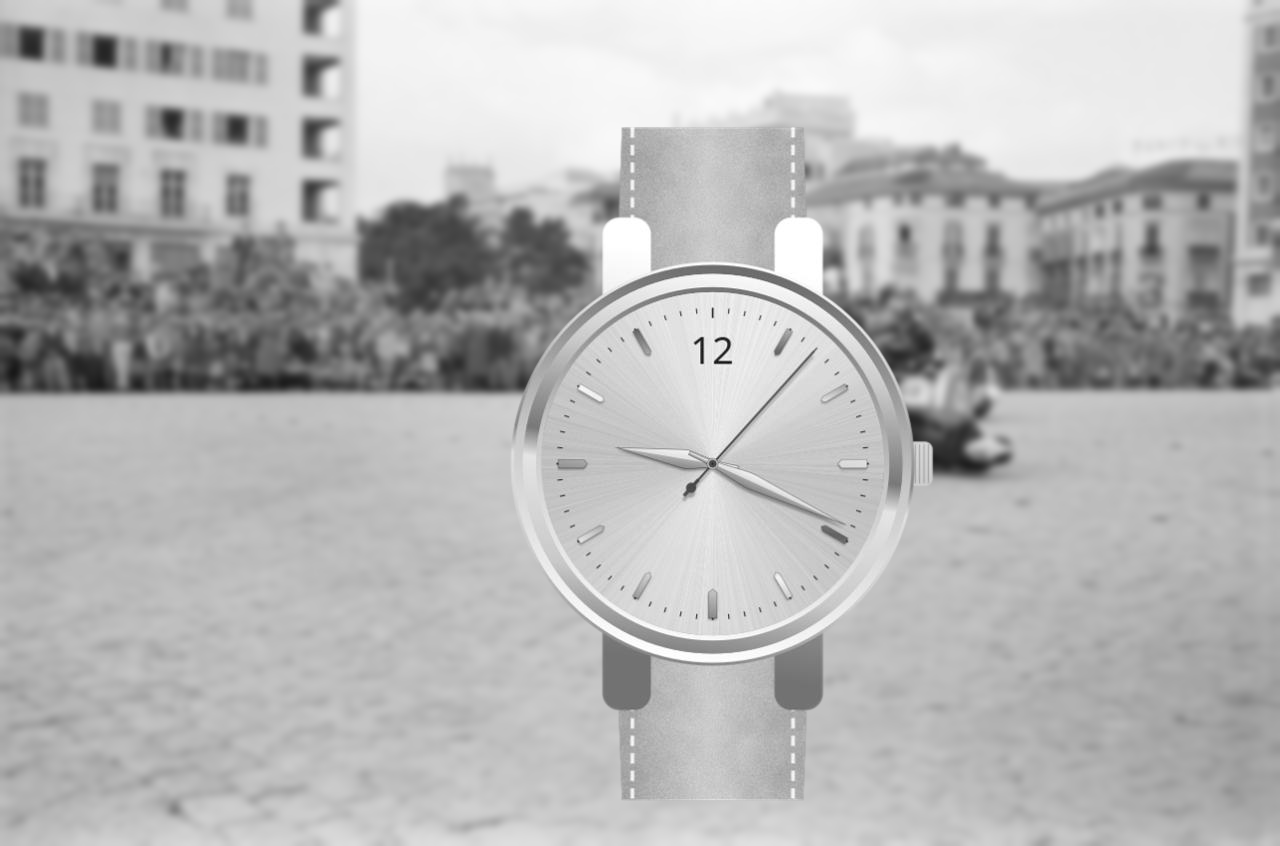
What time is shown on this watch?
9:19:07
